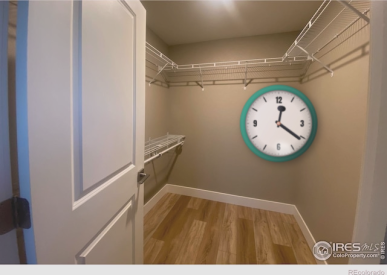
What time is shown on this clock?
12:21
